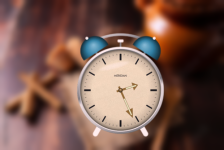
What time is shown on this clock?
2:26
